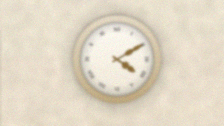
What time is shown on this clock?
4:10
